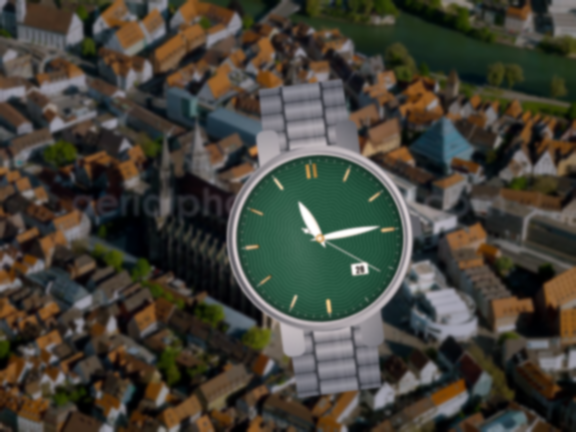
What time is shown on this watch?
11:14:21
